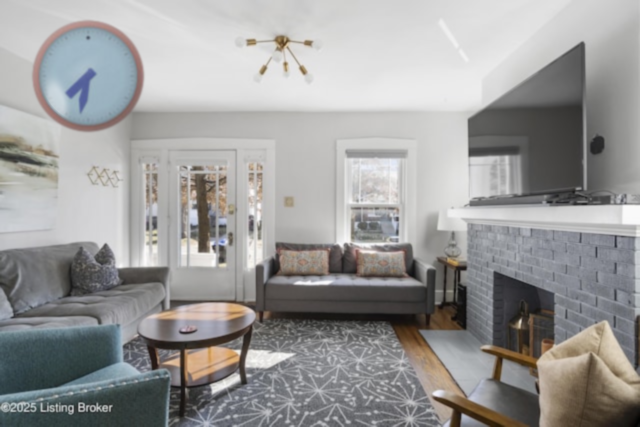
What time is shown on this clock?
7:32
